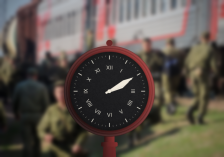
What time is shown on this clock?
2:10
